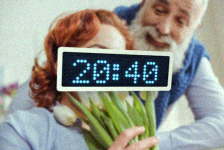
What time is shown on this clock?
20:40
